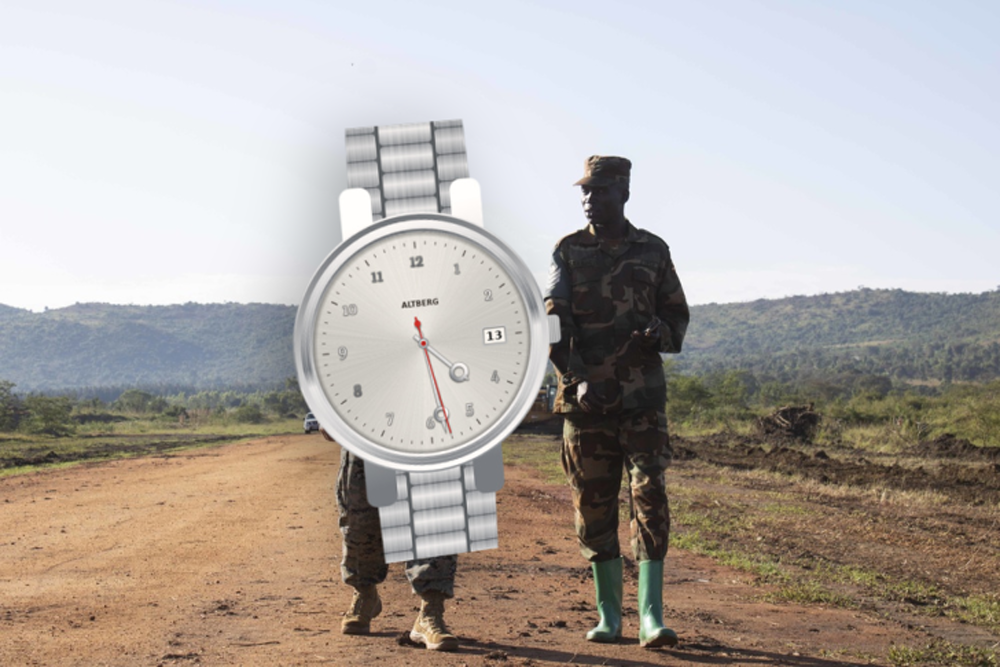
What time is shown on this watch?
4:28:28
